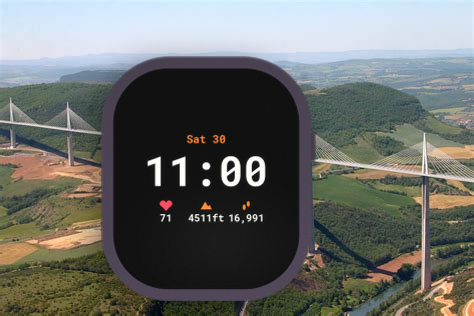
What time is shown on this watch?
11:00
